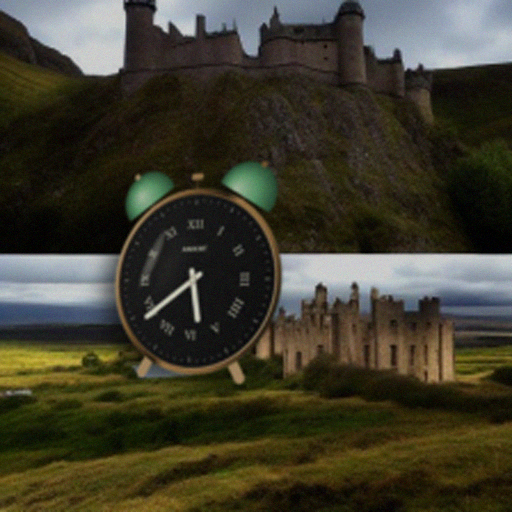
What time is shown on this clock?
5:39
